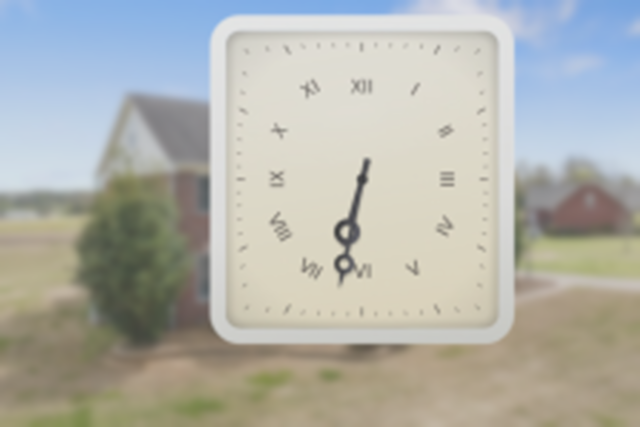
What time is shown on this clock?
6:32
